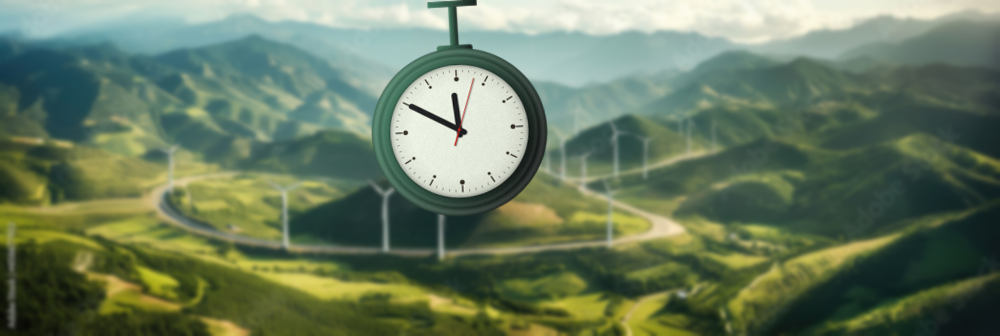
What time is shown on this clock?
11:50:03
